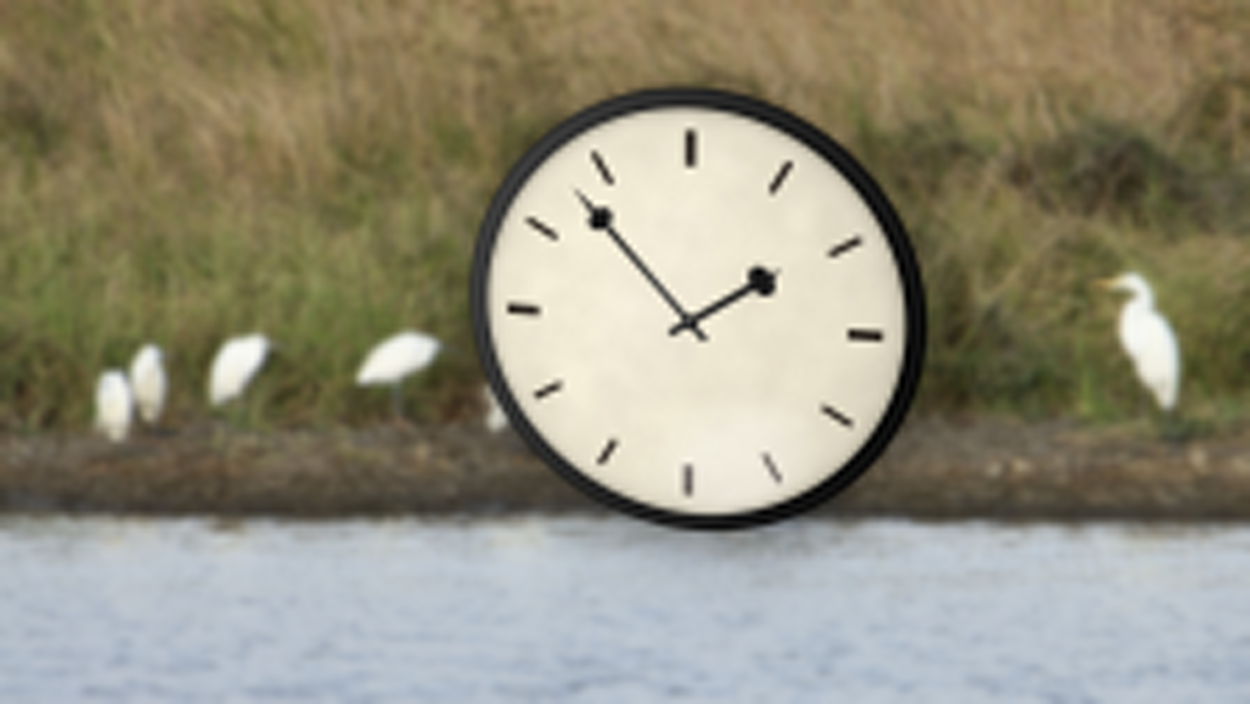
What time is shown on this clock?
1:53
